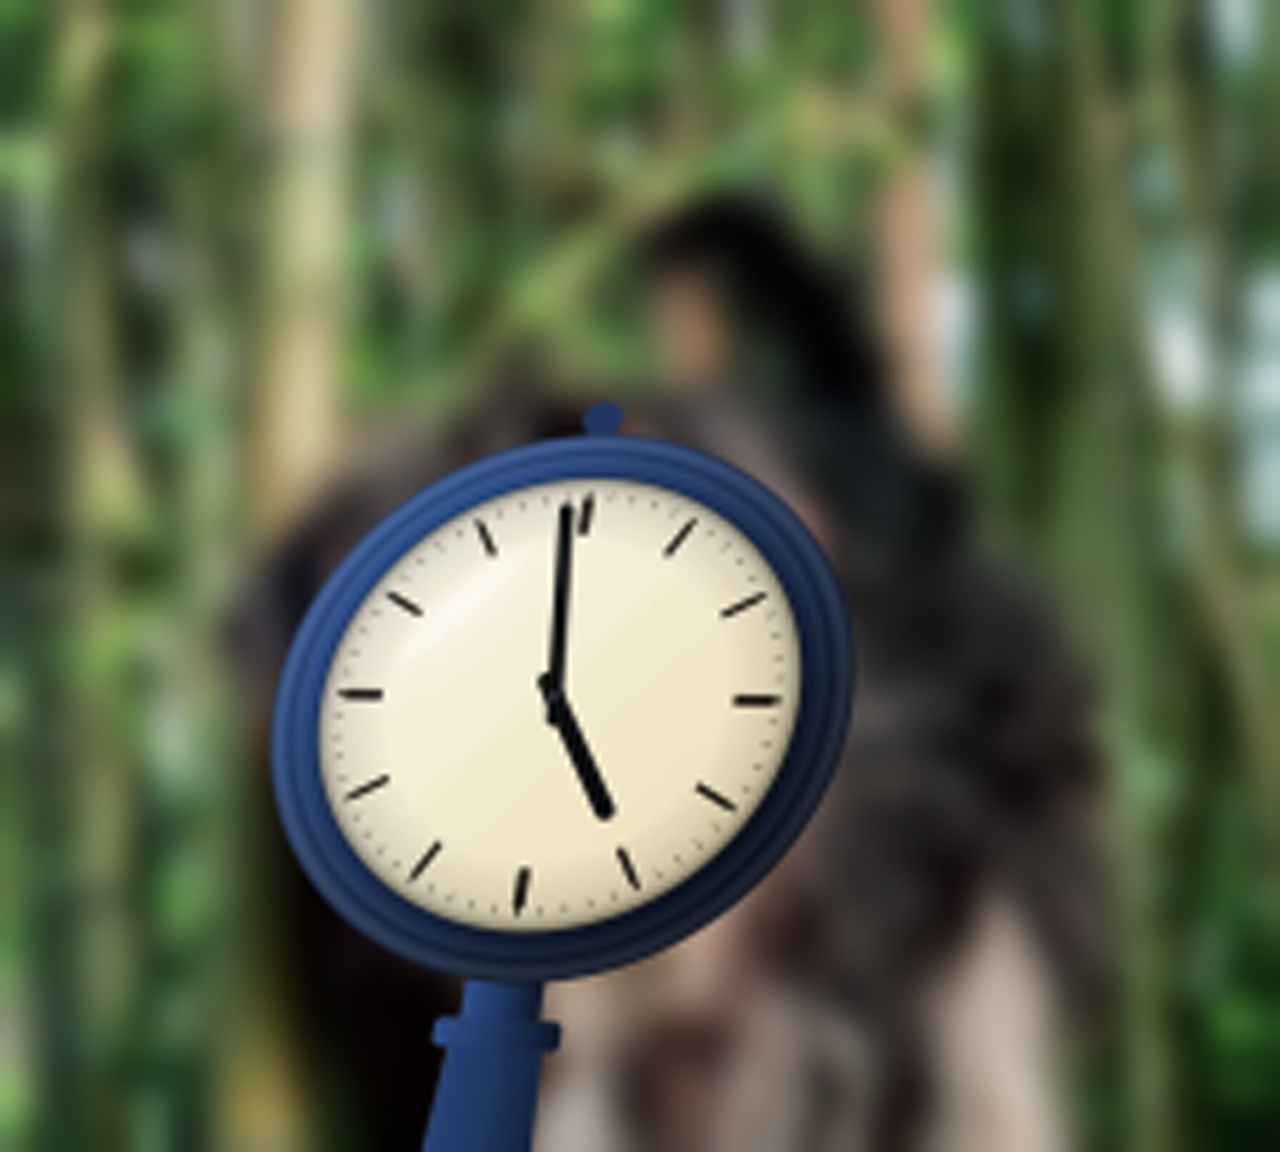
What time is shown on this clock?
4:59
